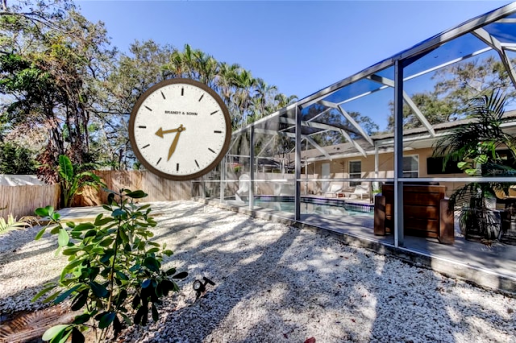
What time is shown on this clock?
8:33
